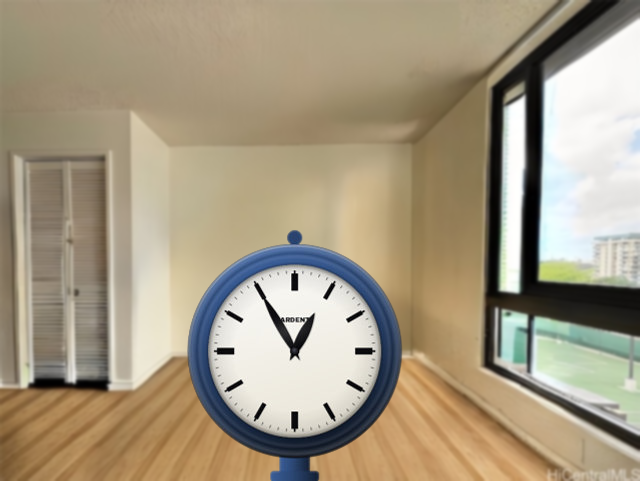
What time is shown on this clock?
12:55
